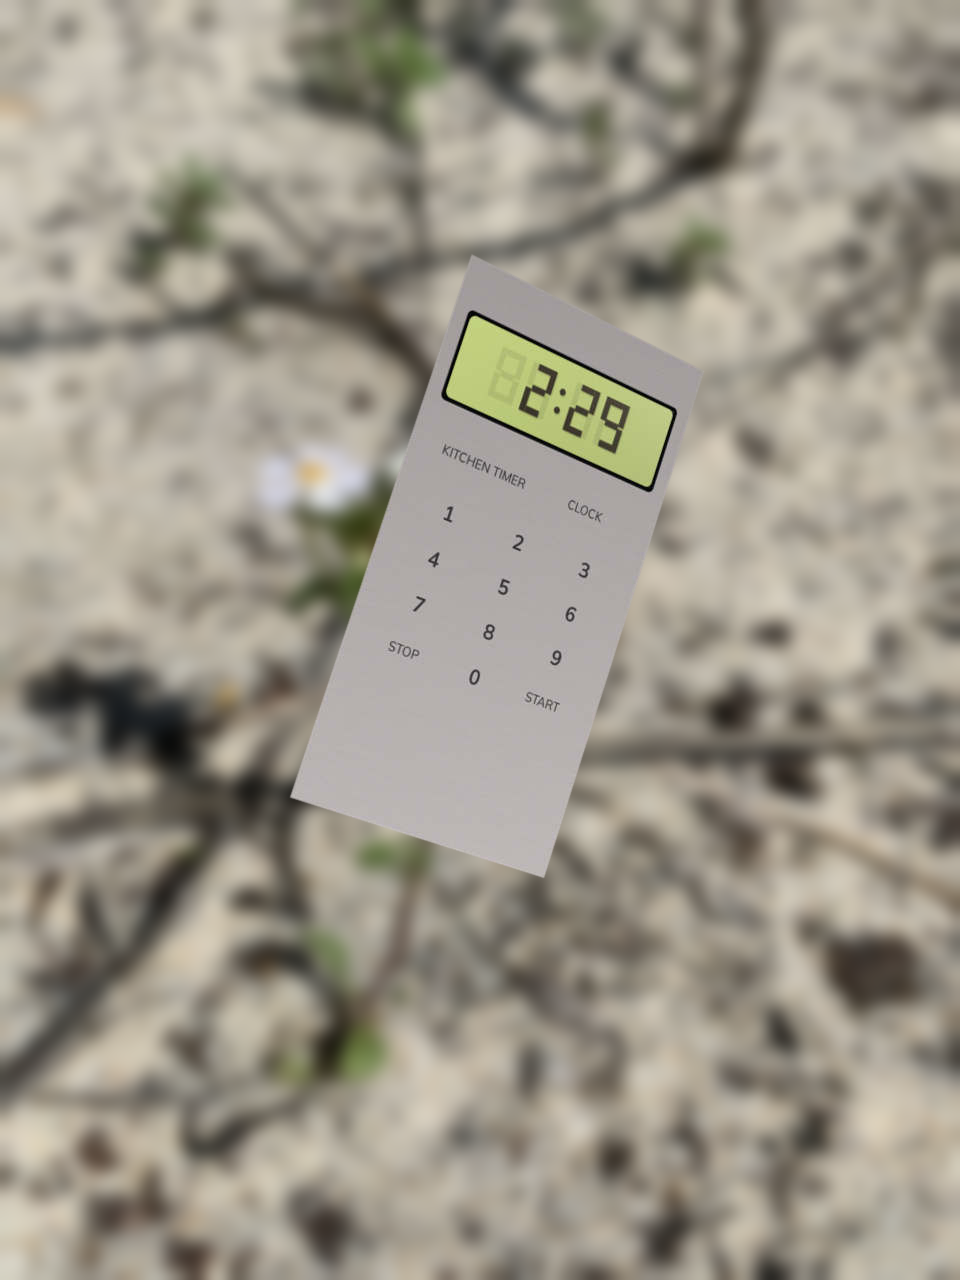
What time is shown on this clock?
2:29
